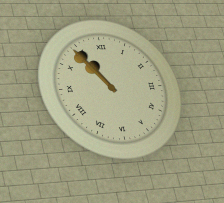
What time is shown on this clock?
10:54
